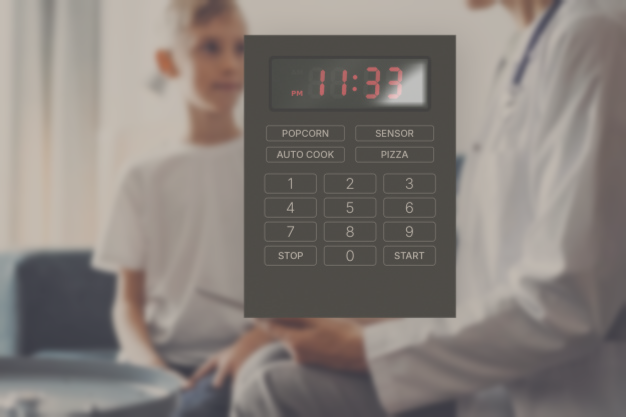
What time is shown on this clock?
11:33
